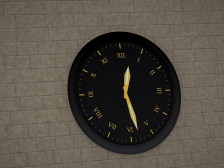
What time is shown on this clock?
12:28
